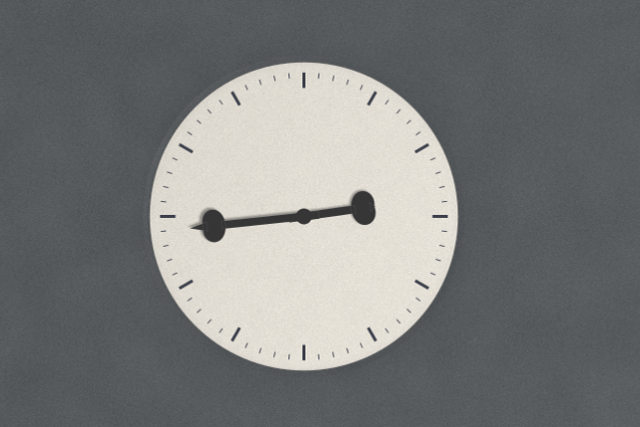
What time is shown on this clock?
2:44
